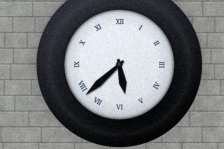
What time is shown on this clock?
5:38
